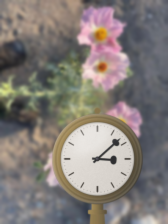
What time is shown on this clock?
3:08
